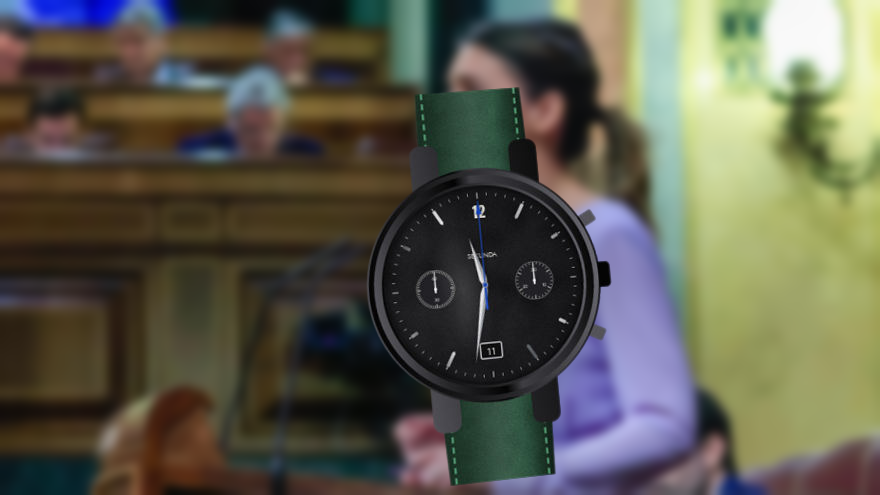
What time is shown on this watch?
11:32
